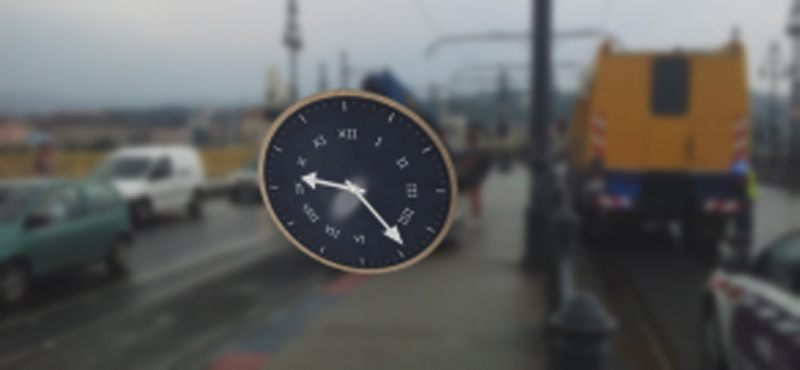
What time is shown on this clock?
9:24
